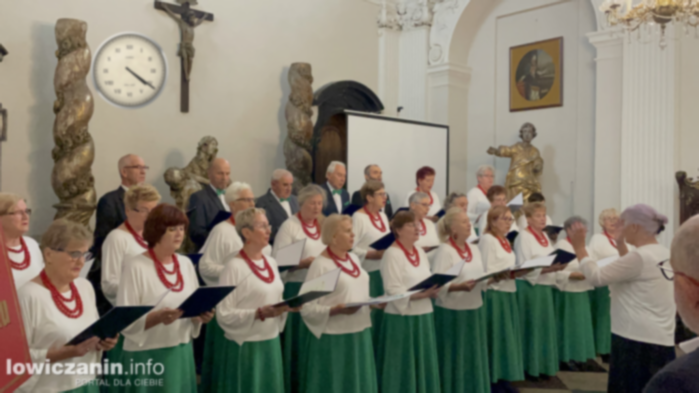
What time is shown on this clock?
4:21
